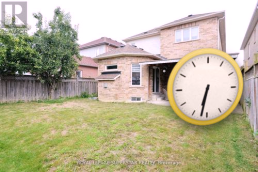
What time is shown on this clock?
6:32
